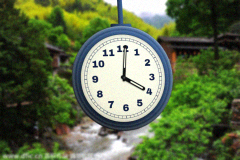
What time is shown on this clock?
4:01
